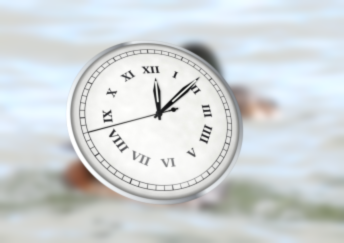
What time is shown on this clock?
12:08:43
